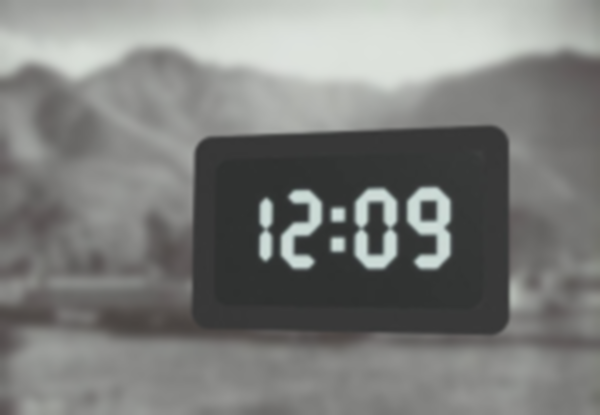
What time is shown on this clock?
12:09
